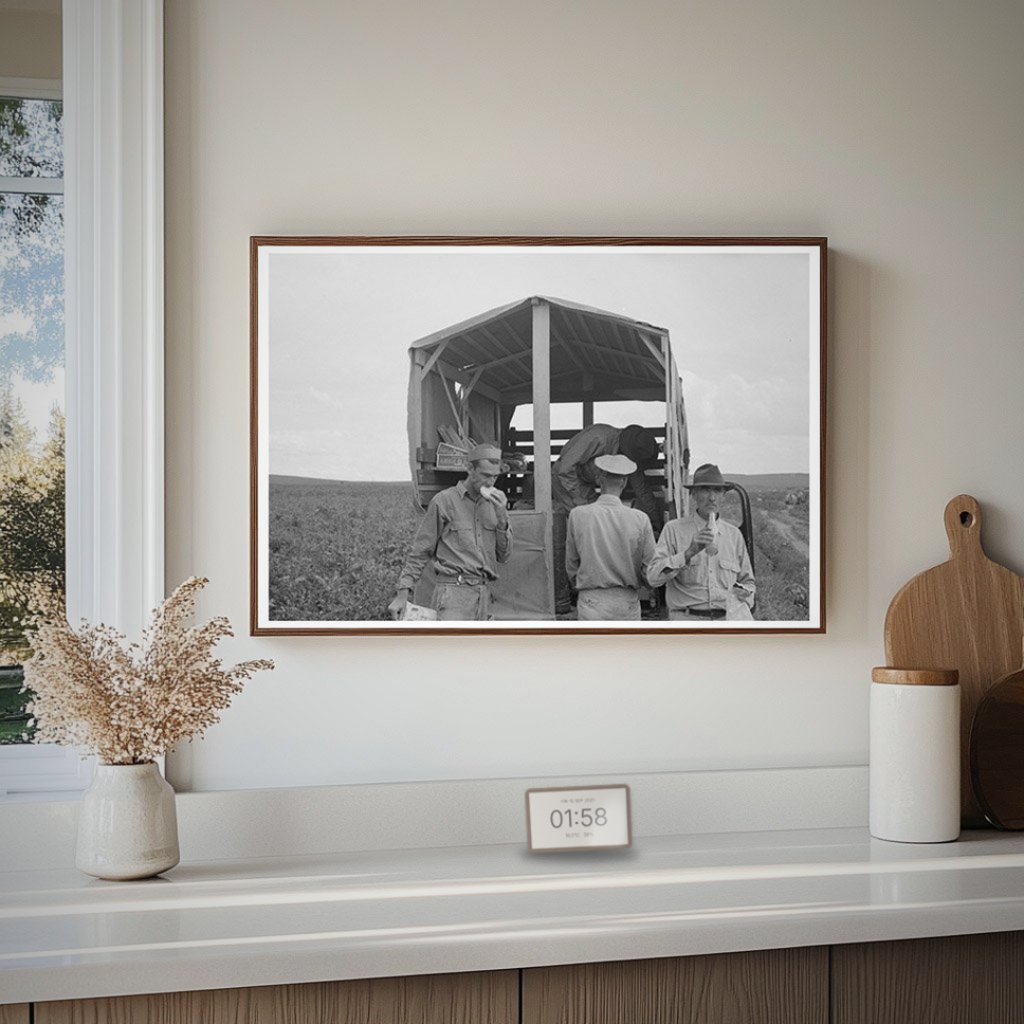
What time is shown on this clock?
1:58
